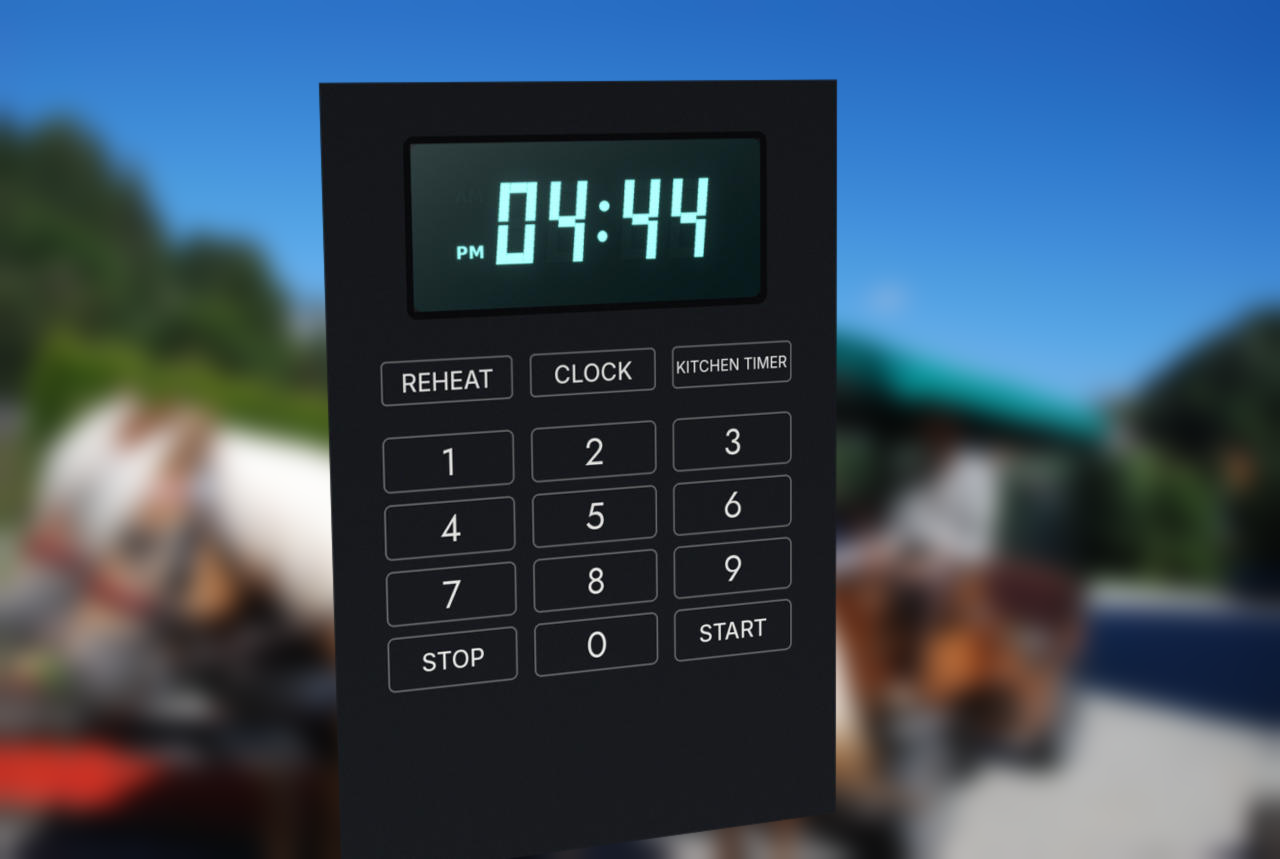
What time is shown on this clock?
4:44
